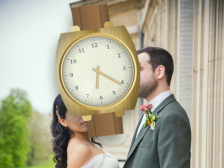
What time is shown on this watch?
6:21
